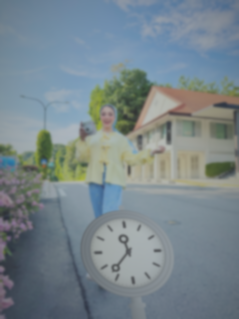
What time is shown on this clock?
11:37
